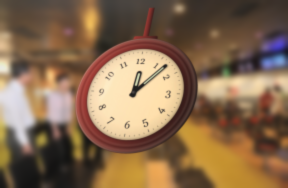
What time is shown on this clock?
12:07
